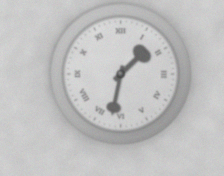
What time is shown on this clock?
1:32
